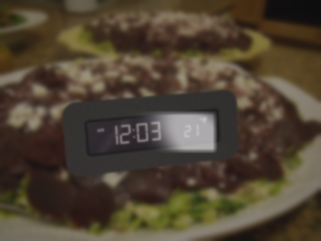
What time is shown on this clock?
12:03
